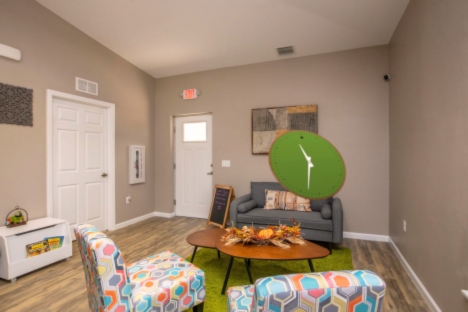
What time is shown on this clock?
11:33
